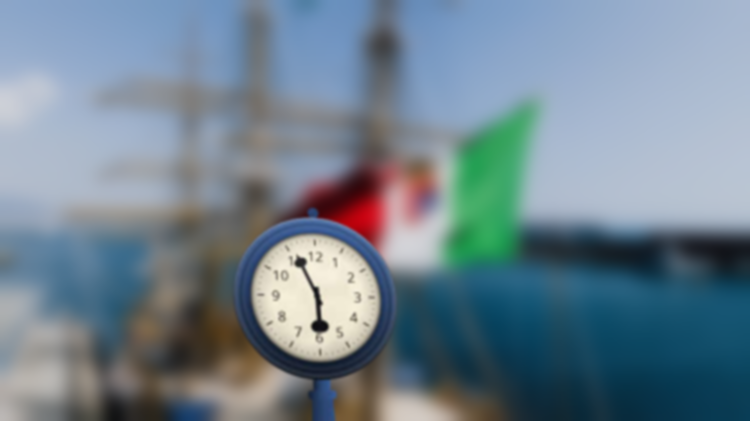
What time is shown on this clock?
5:56
